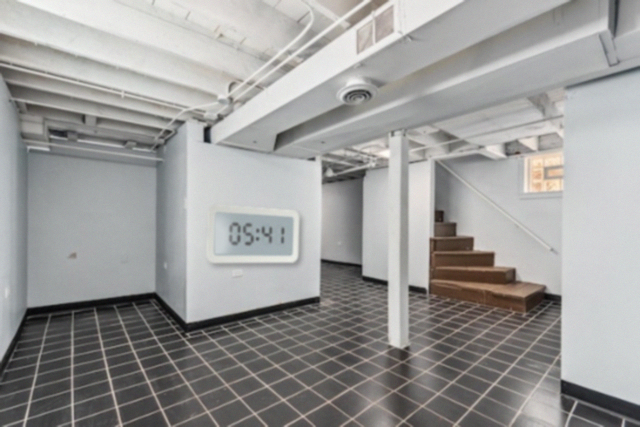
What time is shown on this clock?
5:41
